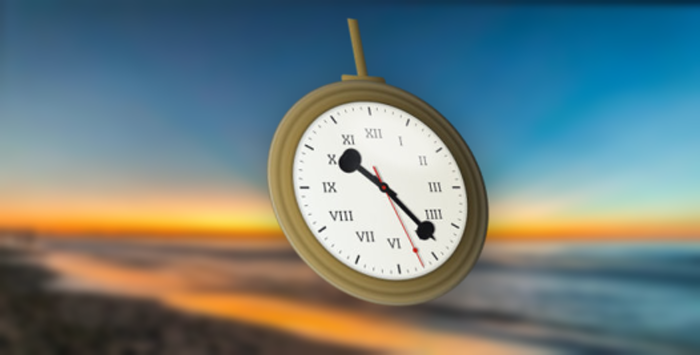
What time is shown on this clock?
10:23:27
